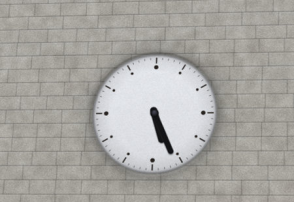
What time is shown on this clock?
5:26
